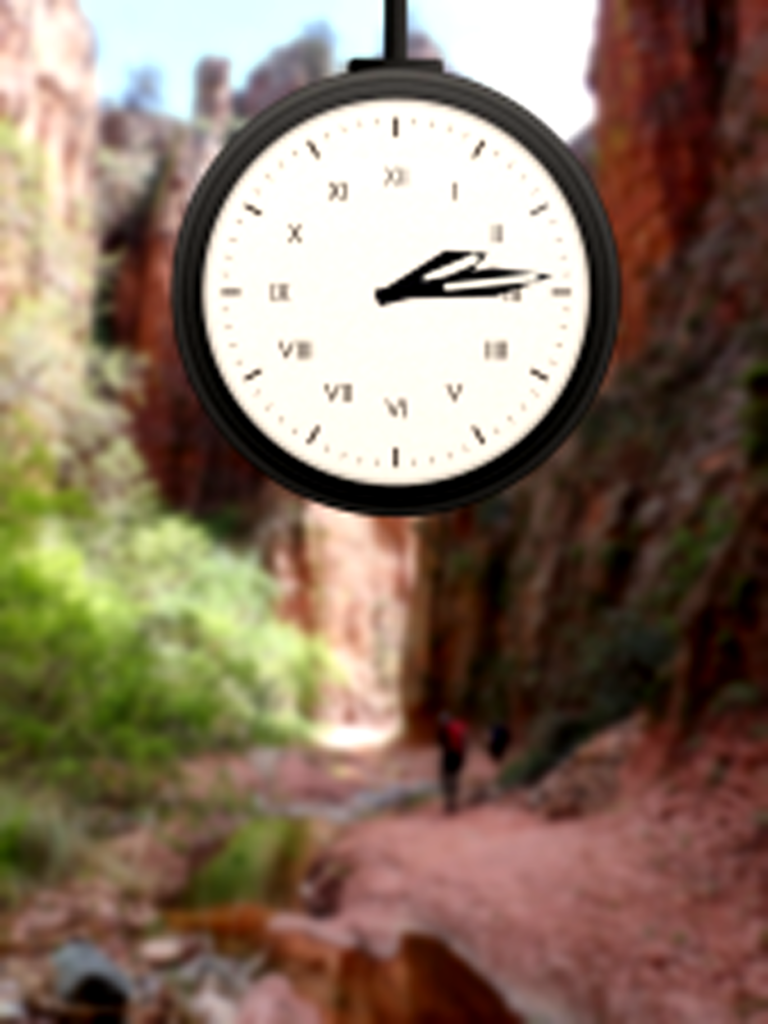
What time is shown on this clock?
2:14
